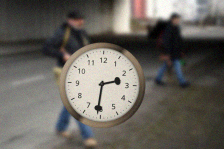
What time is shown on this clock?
2:31
